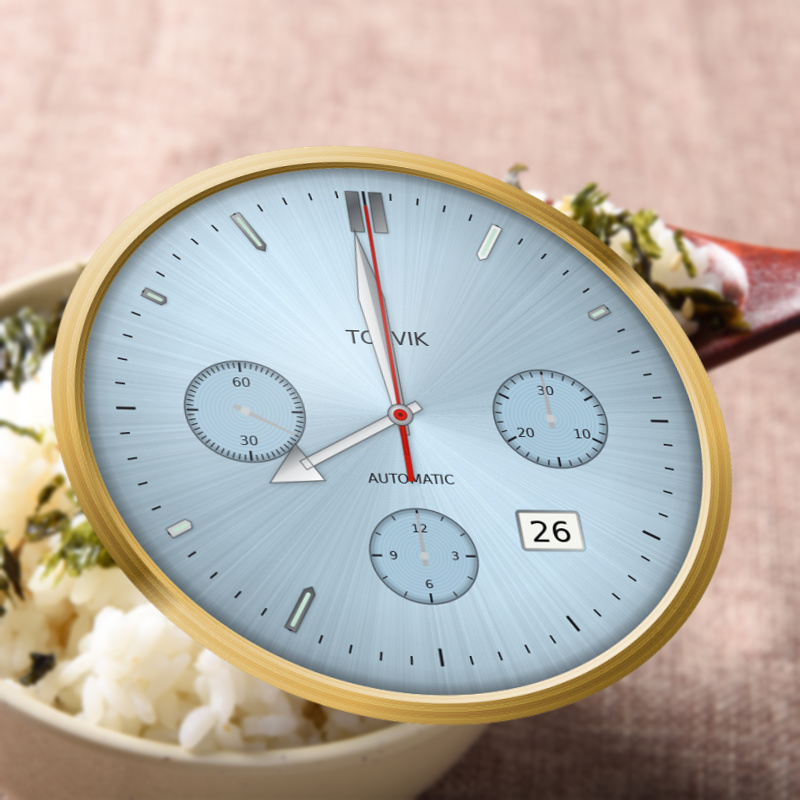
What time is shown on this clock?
7:59:20
